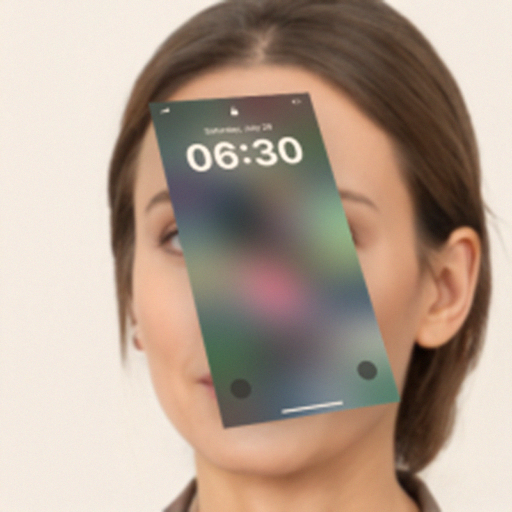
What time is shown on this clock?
6:30
